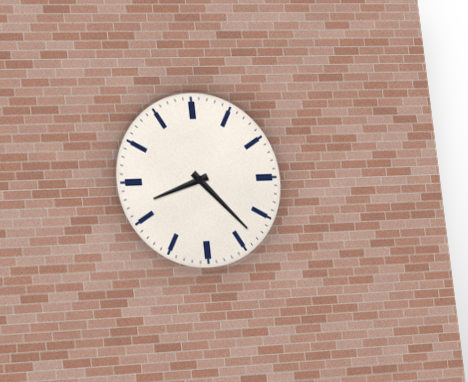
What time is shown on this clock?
8:23
